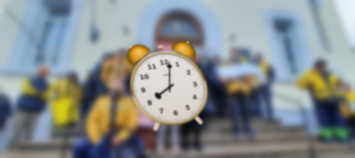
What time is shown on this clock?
8:02
